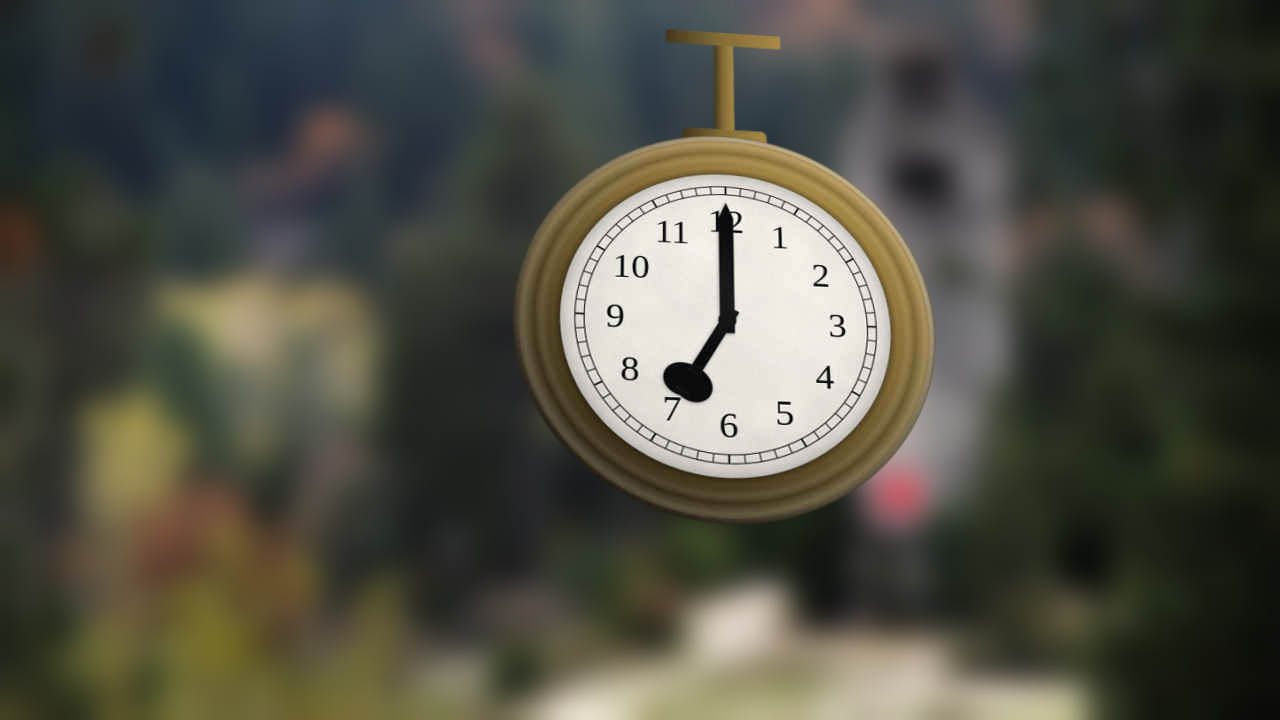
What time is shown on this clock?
7:00
